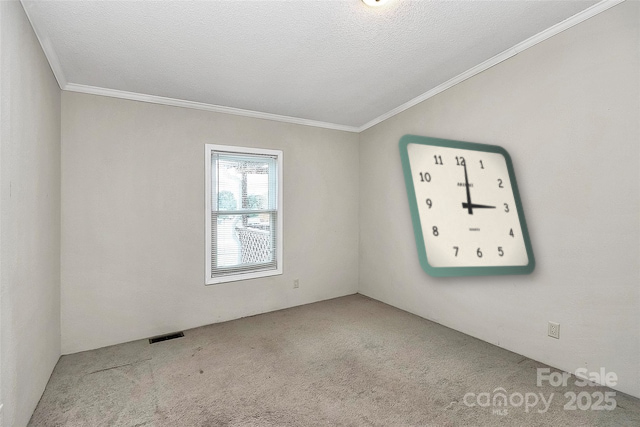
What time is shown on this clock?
3:01
